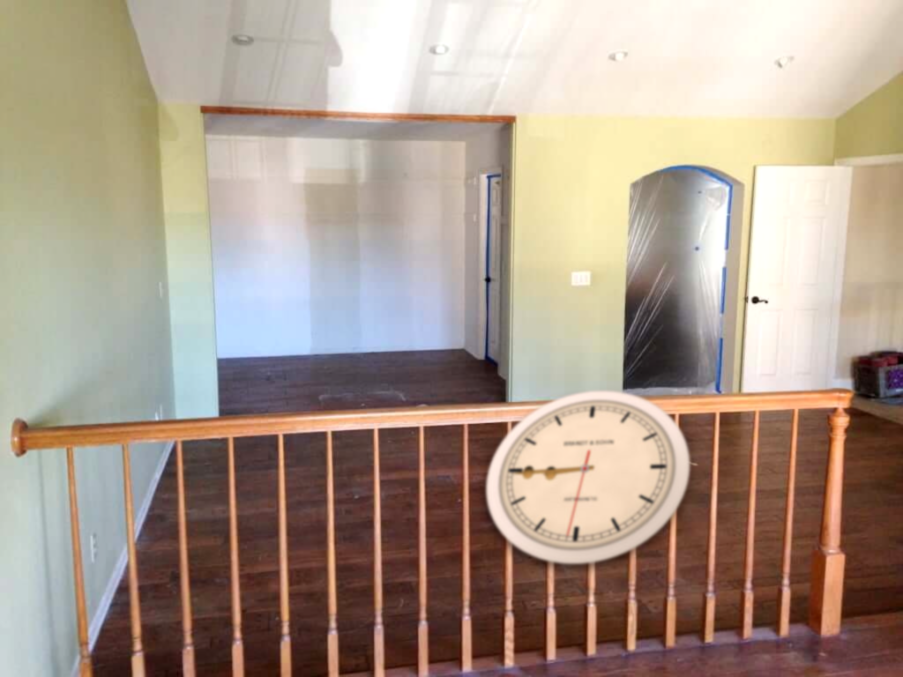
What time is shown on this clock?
8:44:31
